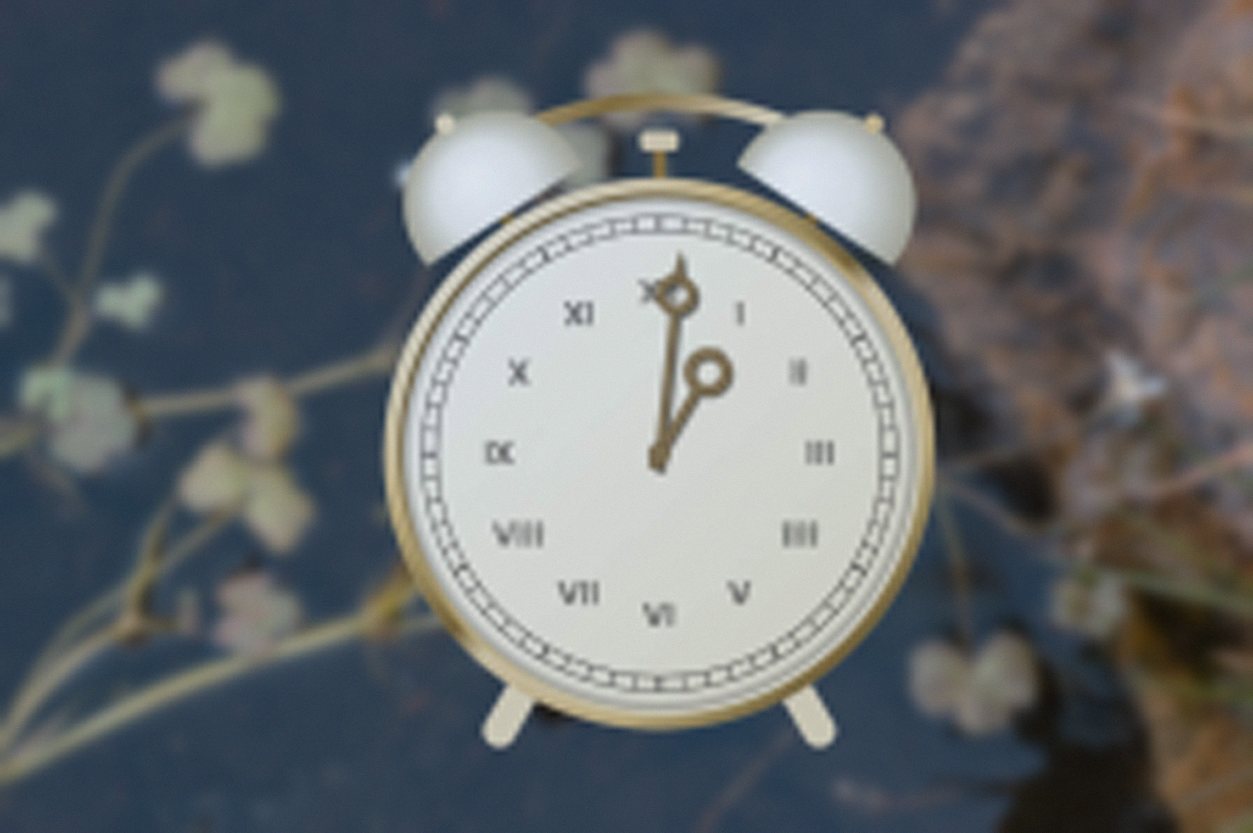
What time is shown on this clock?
1:01
